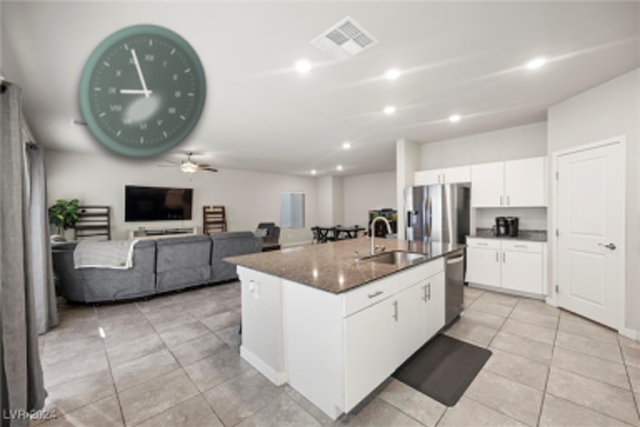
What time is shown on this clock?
8:56
